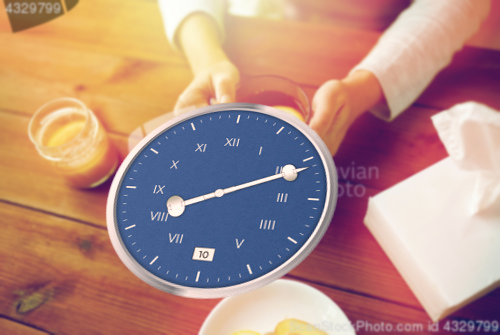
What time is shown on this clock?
8:11
